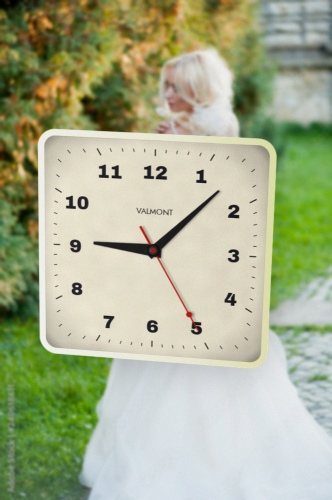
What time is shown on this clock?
9:07:25
